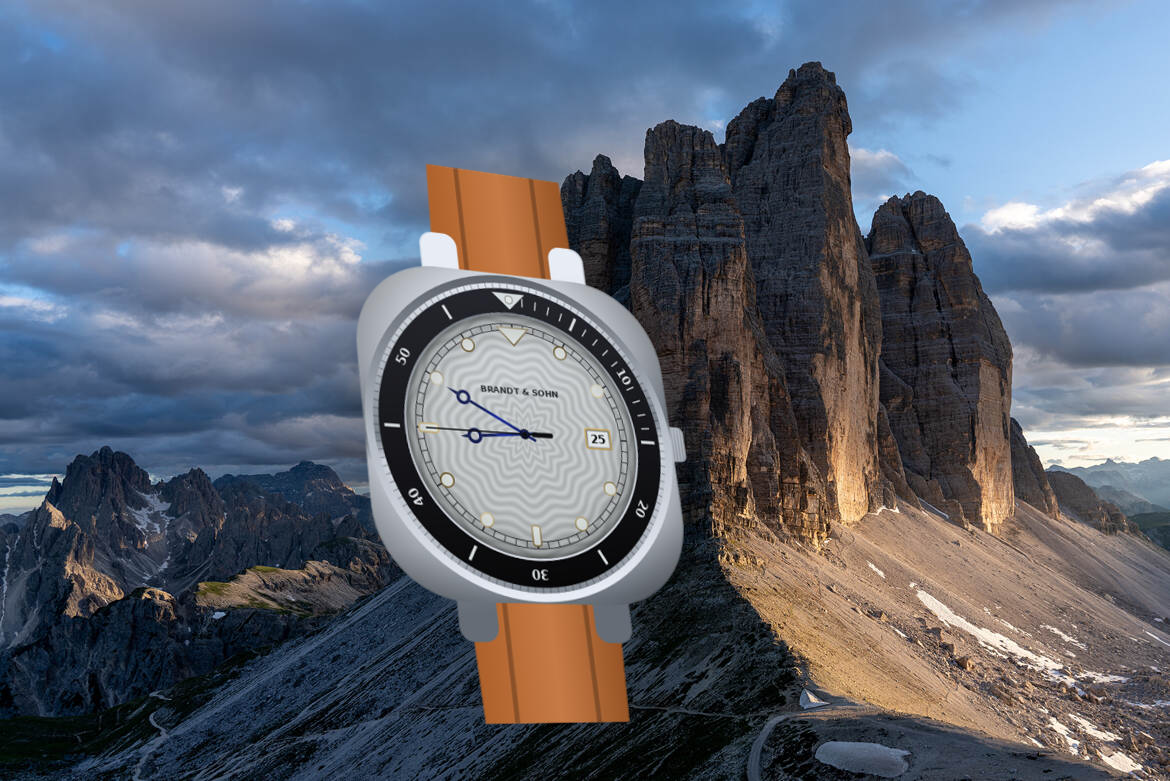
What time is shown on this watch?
8:49:45
